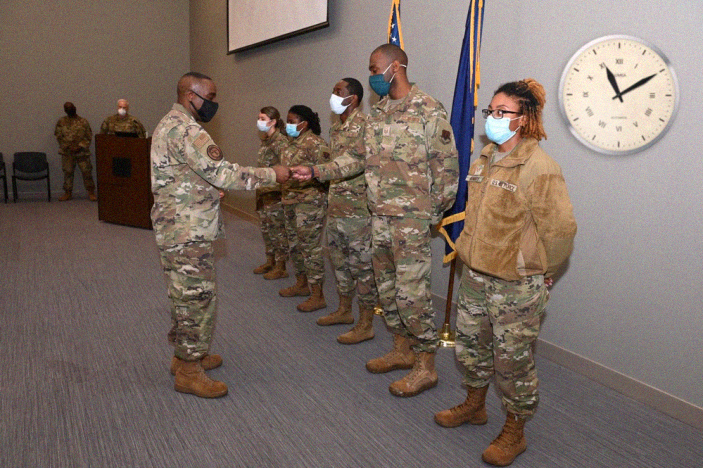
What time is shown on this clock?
11:10
